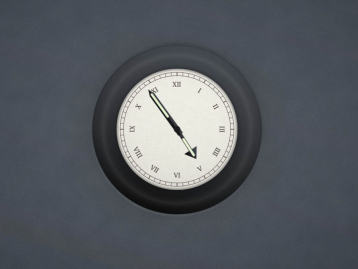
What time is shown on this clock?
4:54
